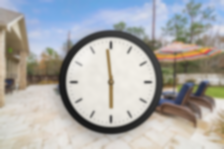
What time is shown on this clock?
5:59
